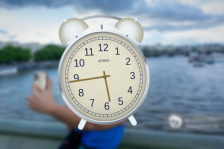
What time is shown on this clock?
5:44
